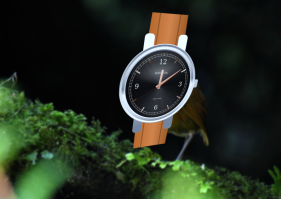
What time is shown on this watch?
12:09
